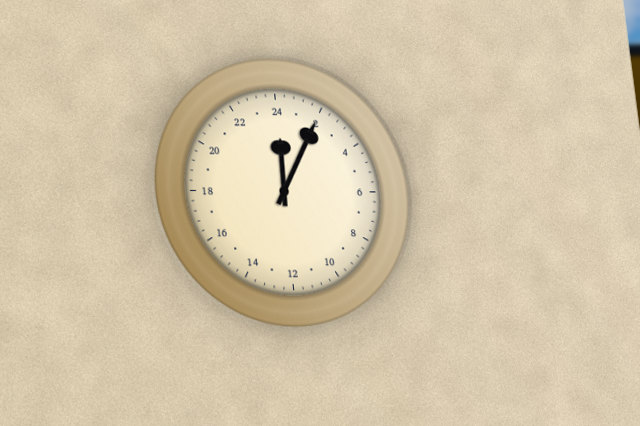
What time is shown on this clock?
0:05
